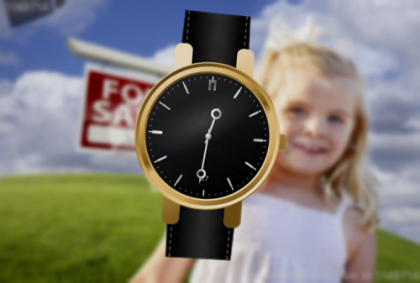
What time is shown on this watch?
12:31
